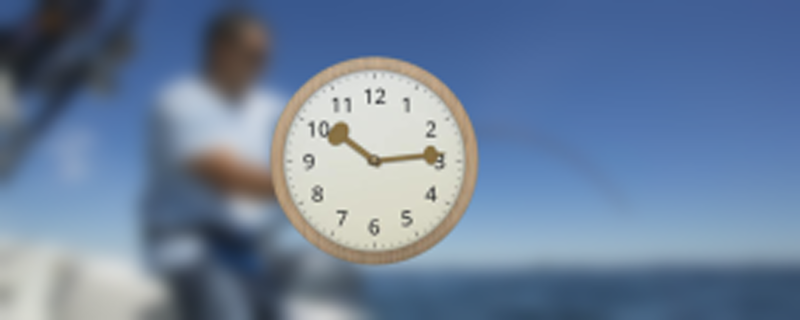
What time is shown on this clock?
10:14
